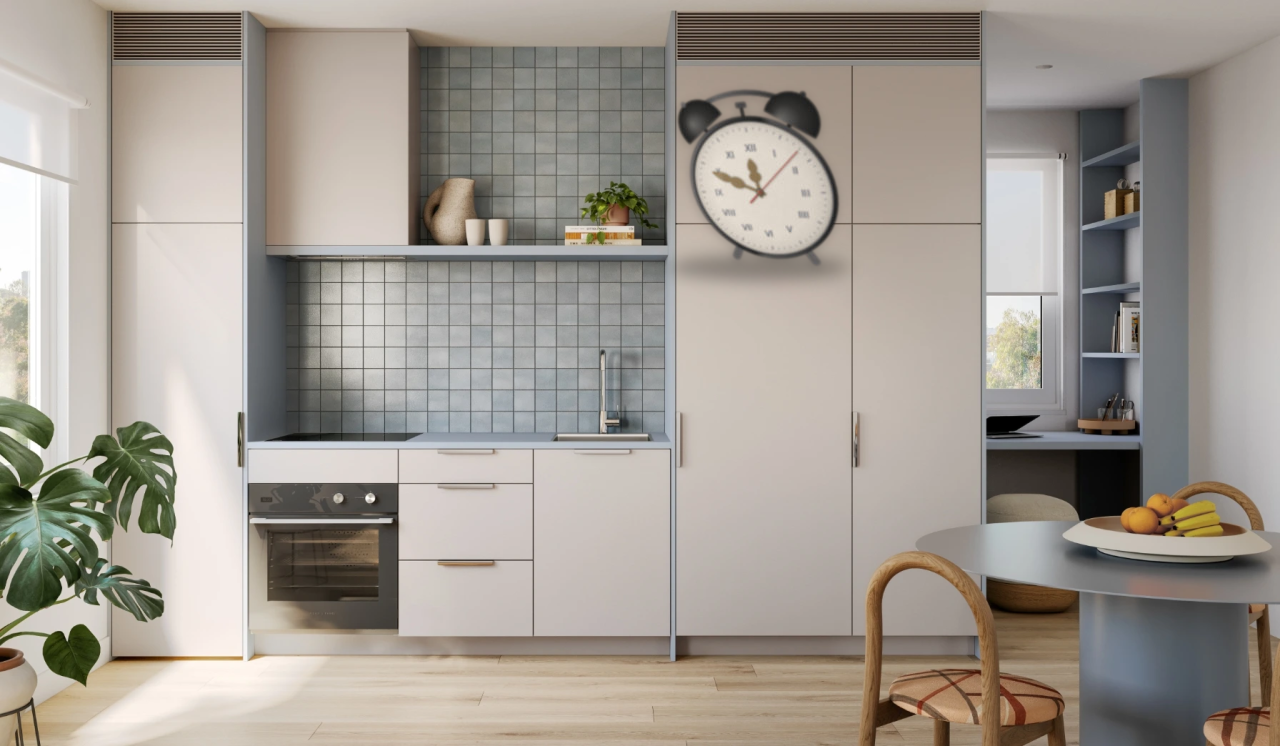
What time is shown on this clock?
11:49:08
